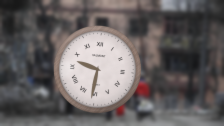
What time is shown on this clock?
9:31
